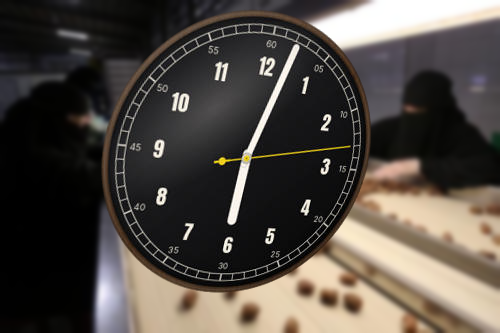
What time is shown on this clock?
6:02:13
